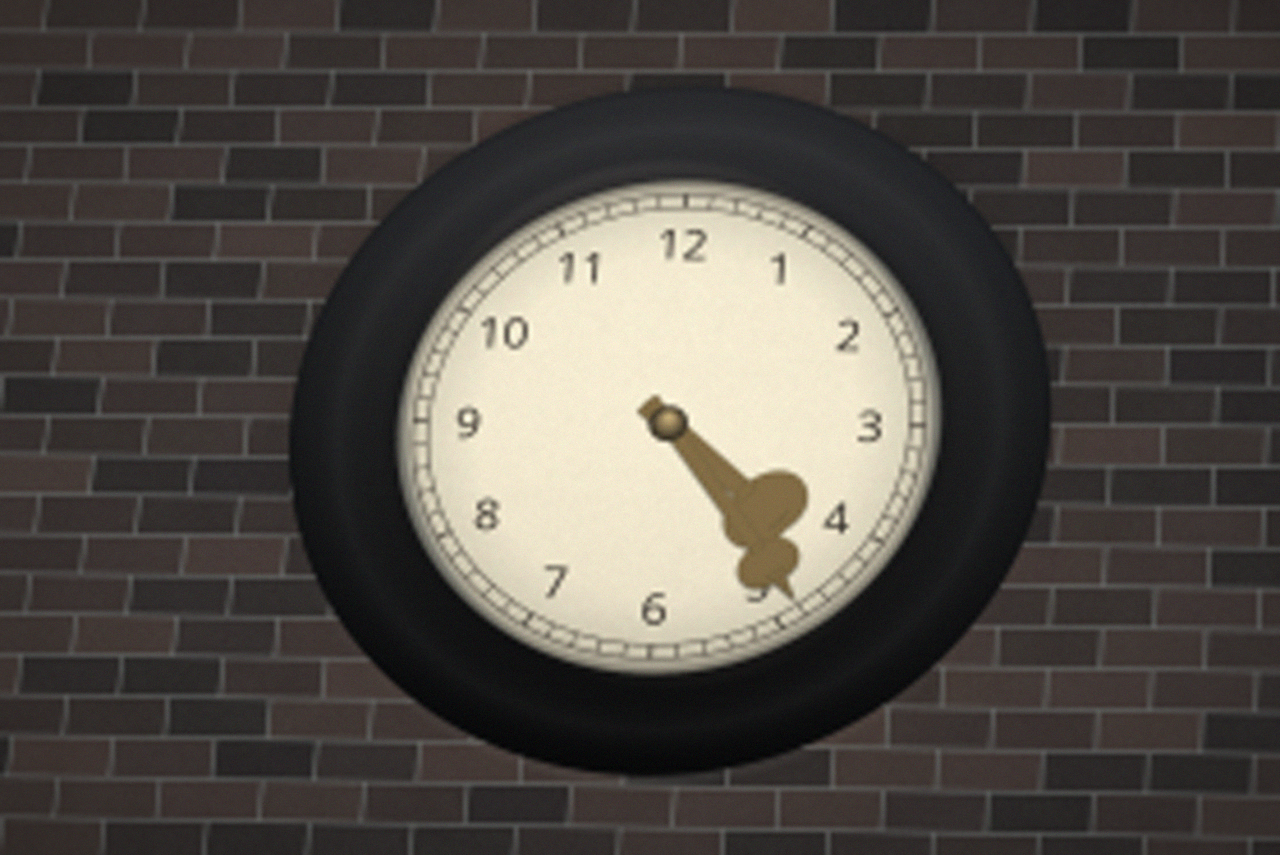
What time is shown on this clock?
4:24
